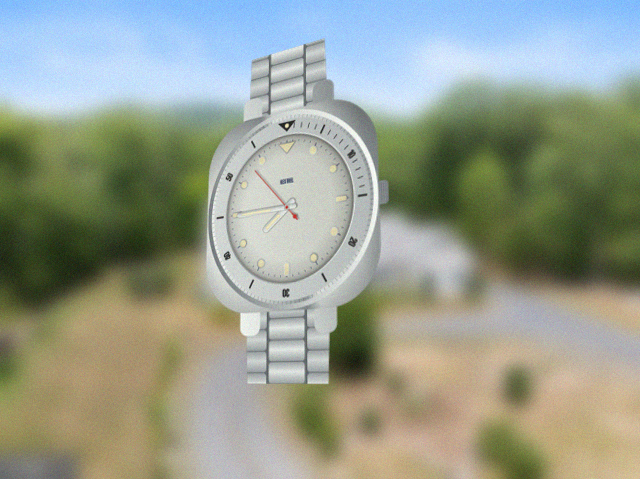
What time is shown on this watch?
7:44:53
